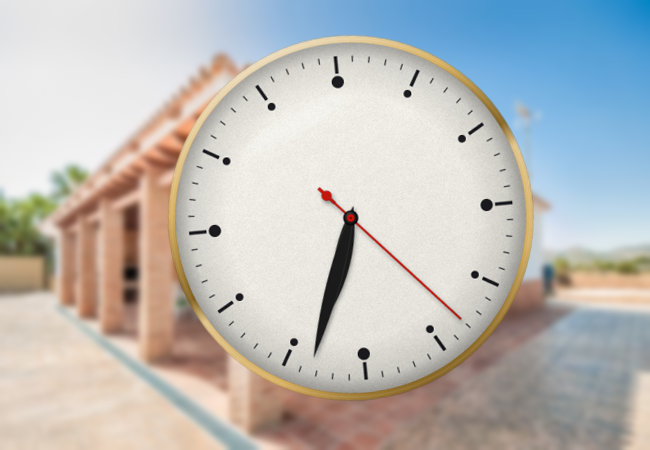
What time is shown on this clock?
6:33:23
